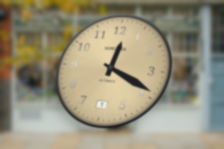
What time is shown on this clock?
12:19
